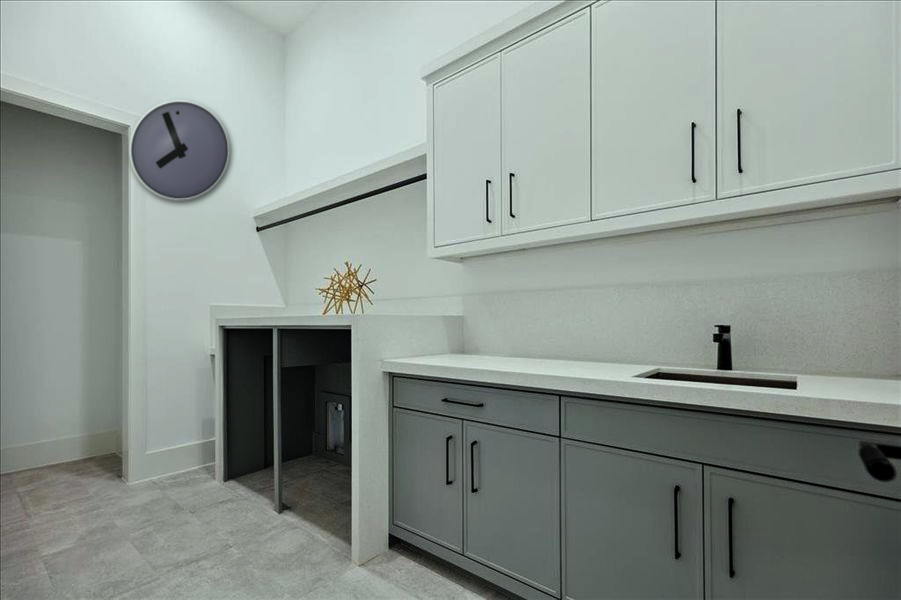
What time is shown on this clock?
7:57
